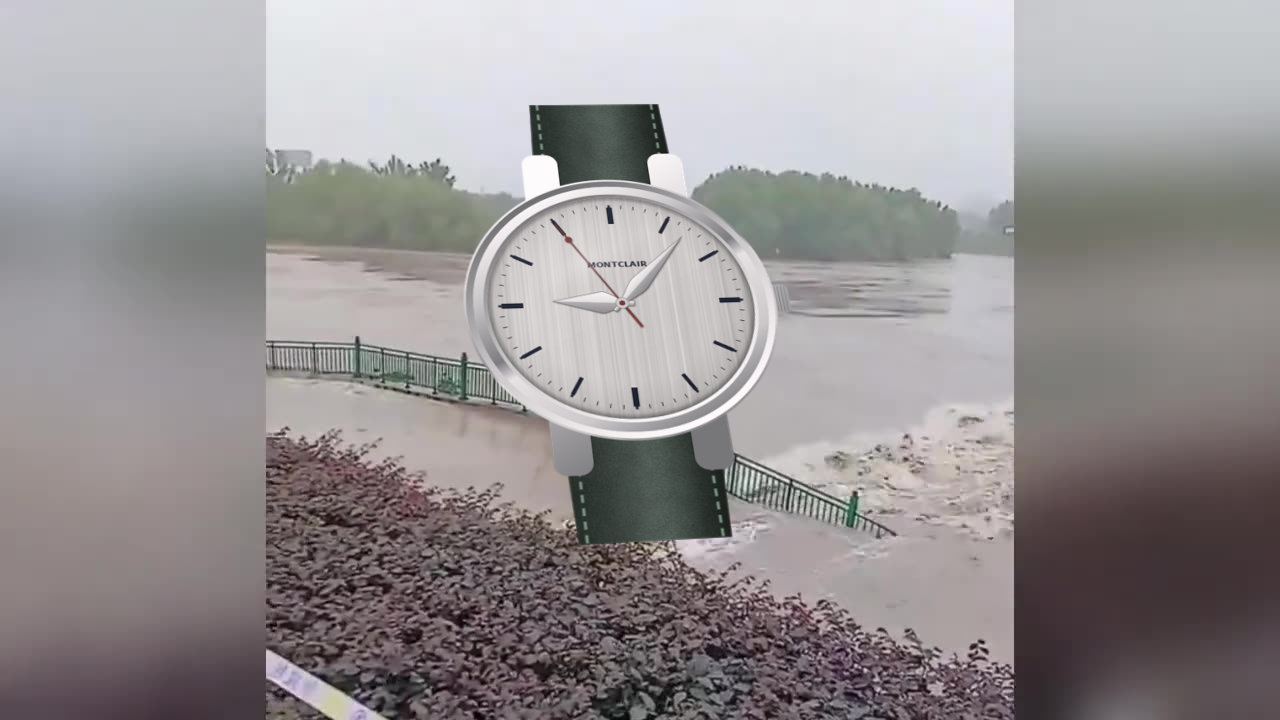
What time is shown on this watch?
9:06:55
